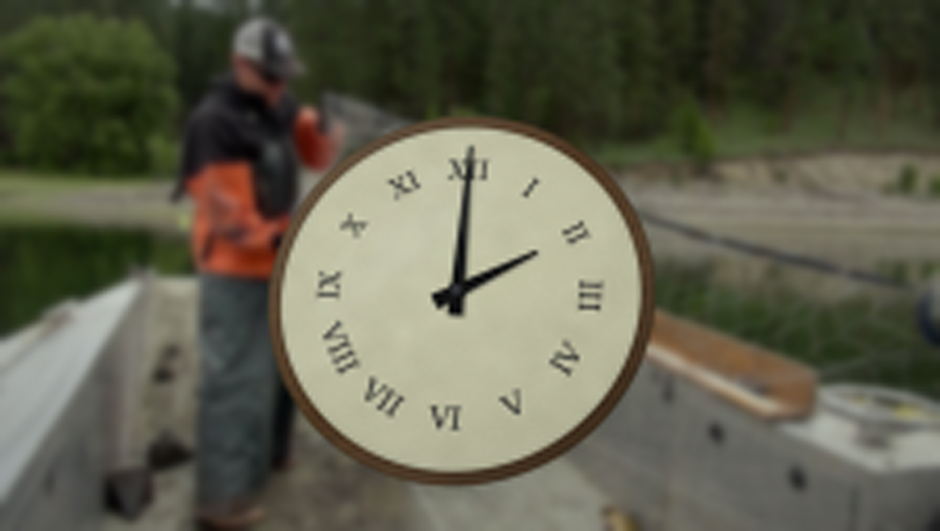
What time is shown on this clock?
2:00
